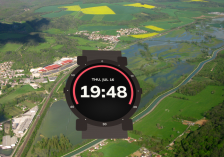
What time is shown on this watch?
19:48
